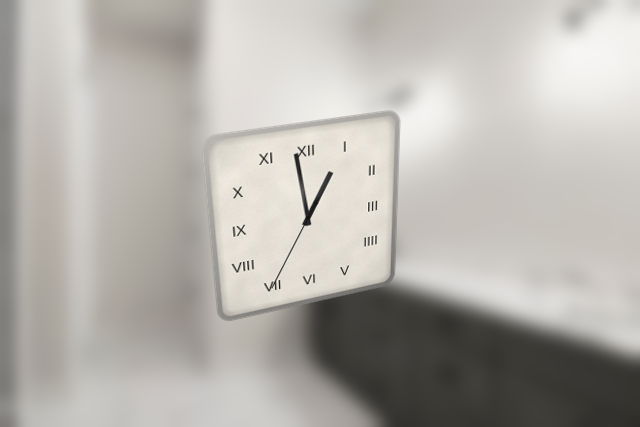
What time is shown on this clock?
12:58:35
